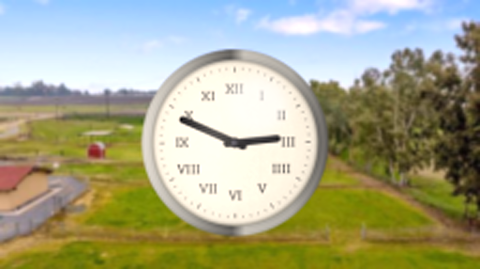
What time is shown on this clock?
2:49
